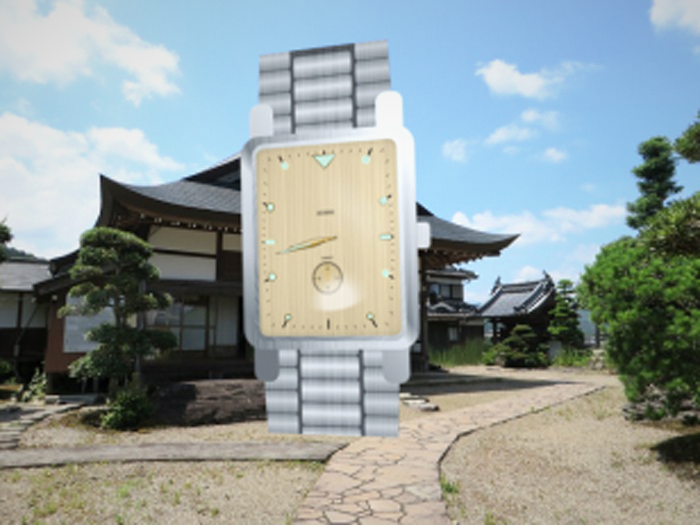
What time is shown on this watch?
8:43
